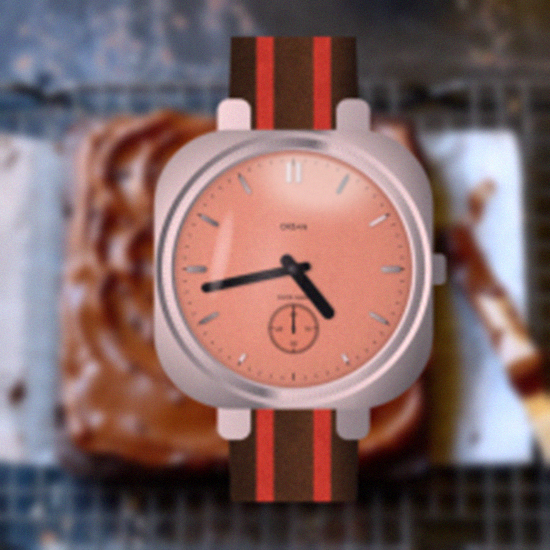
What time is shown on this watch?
4:43
